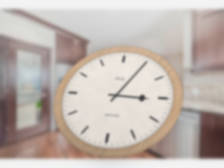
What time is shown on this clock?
3:05
